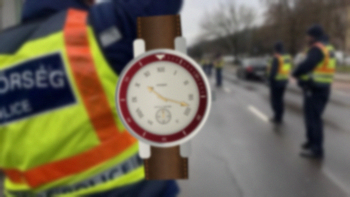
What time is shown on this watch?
10:18
